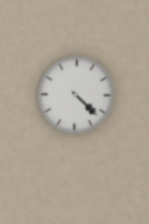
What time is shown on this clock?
4:22
